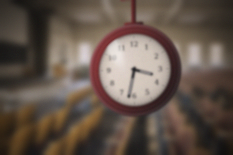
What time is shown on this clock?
3:32
